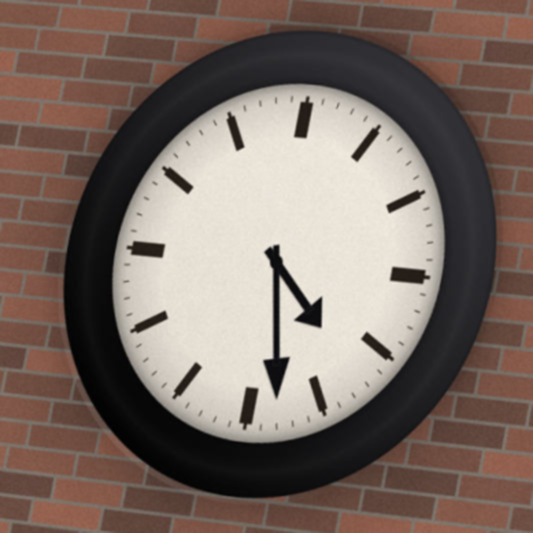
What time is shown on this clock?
4:28
